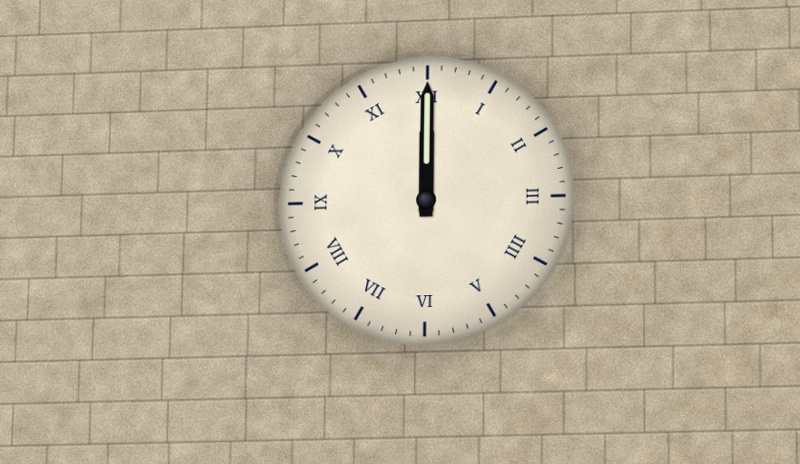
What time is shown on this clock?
12:00
